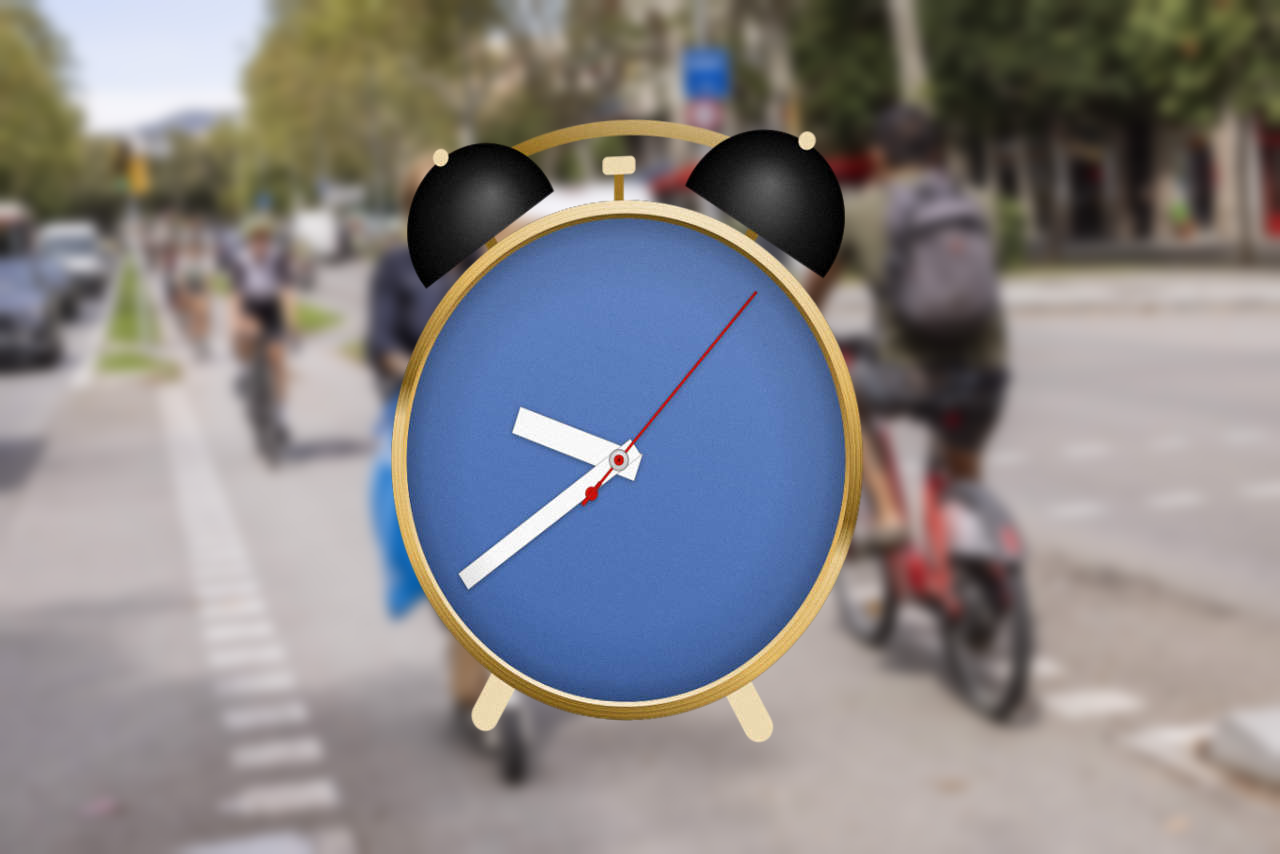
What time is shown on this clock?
9:39:07
